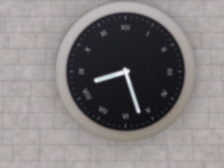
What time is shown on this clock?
8:27
